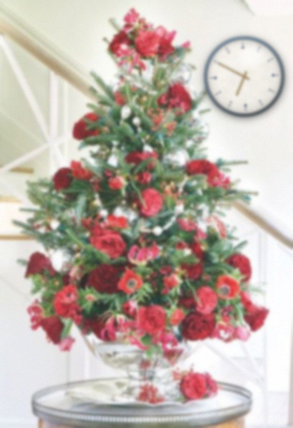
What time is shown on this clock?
6:50
